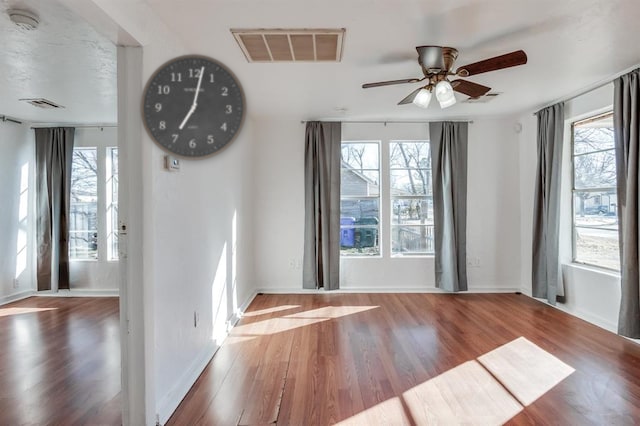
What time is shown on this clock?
7:02
